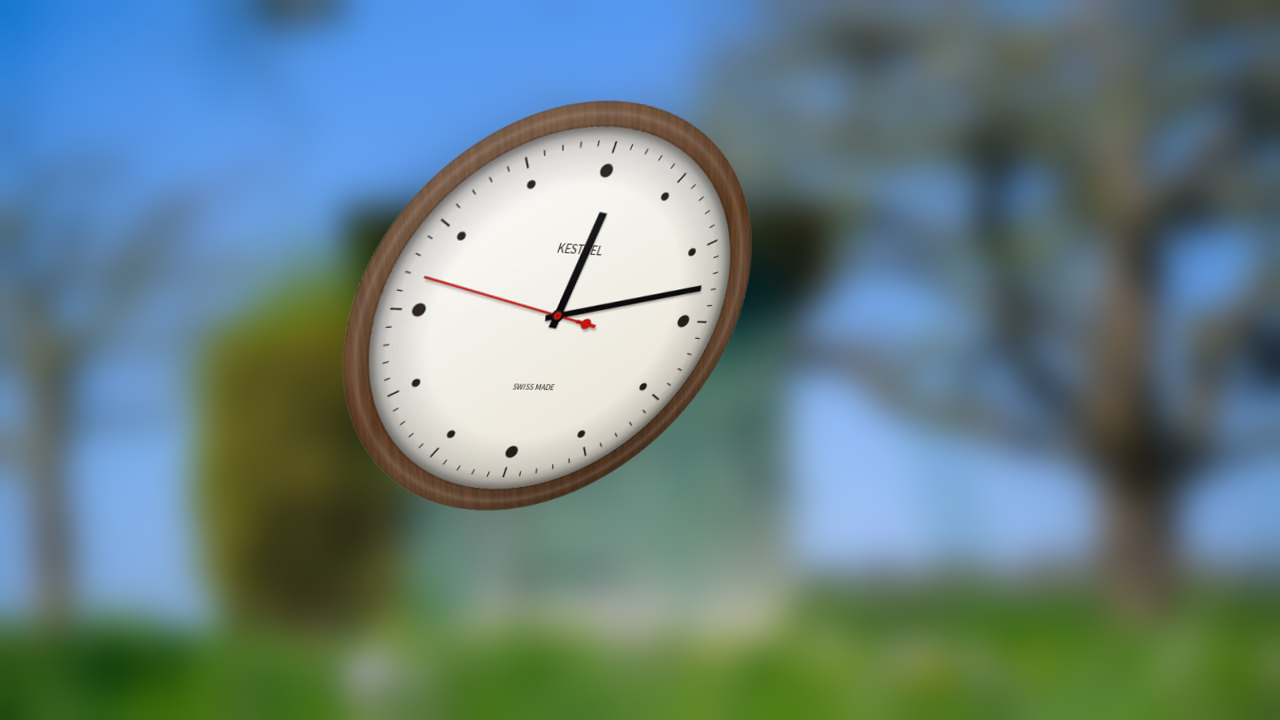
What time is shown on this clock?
12:12:47
